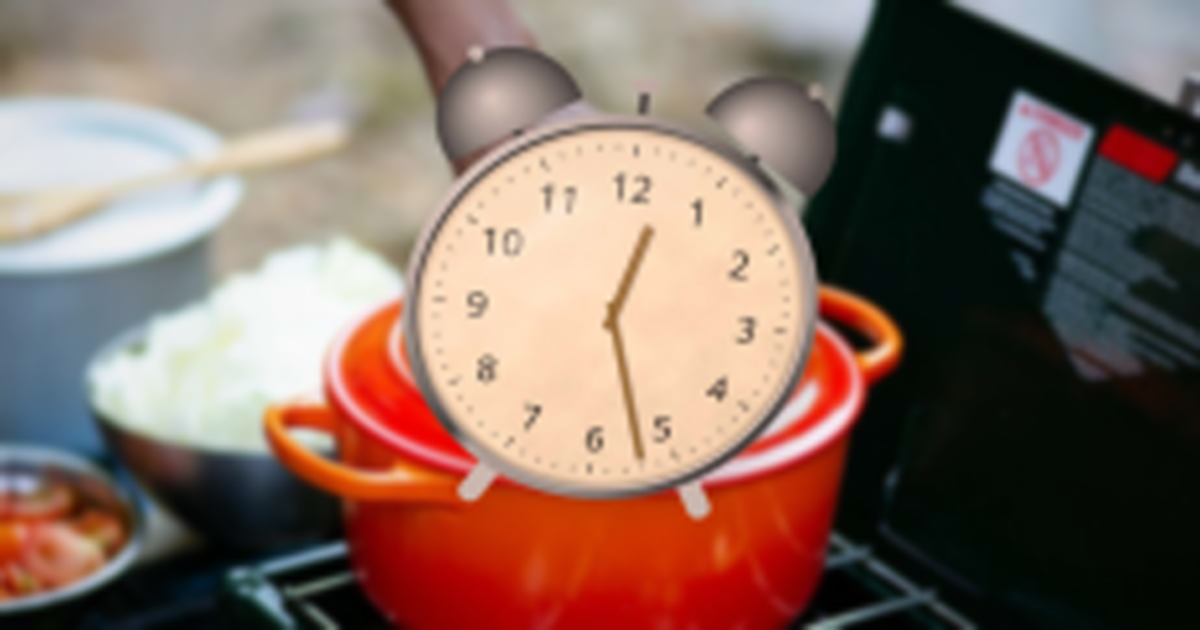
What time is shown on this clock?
12:27
